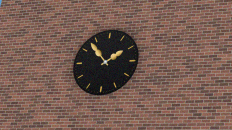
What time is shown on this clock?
1:53
